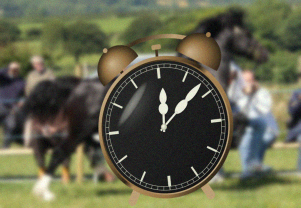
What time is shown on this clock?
12:08
